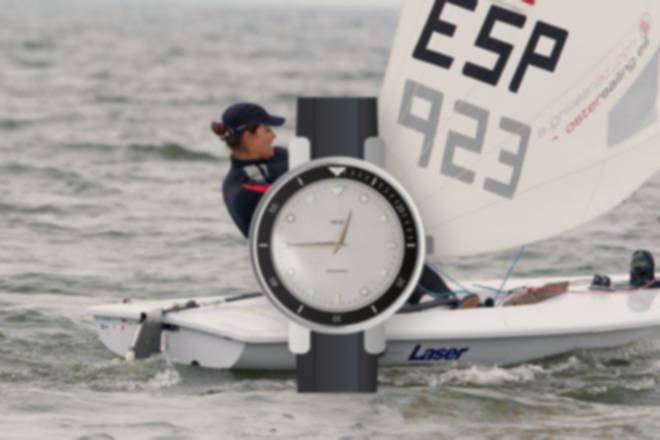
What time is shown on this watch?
12:45
